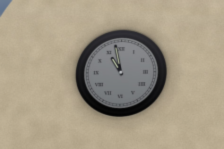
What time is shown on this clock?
10:58
